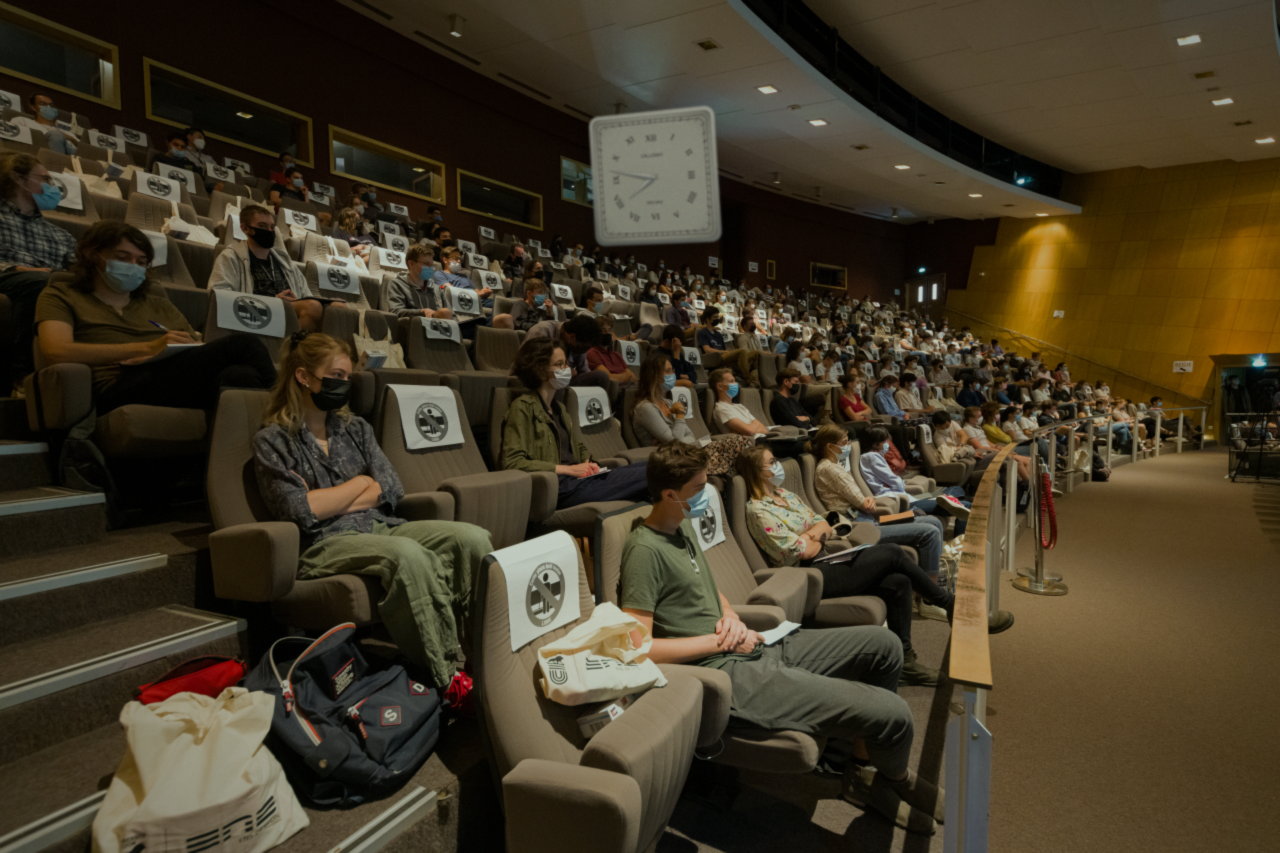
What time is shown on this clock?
7:47
